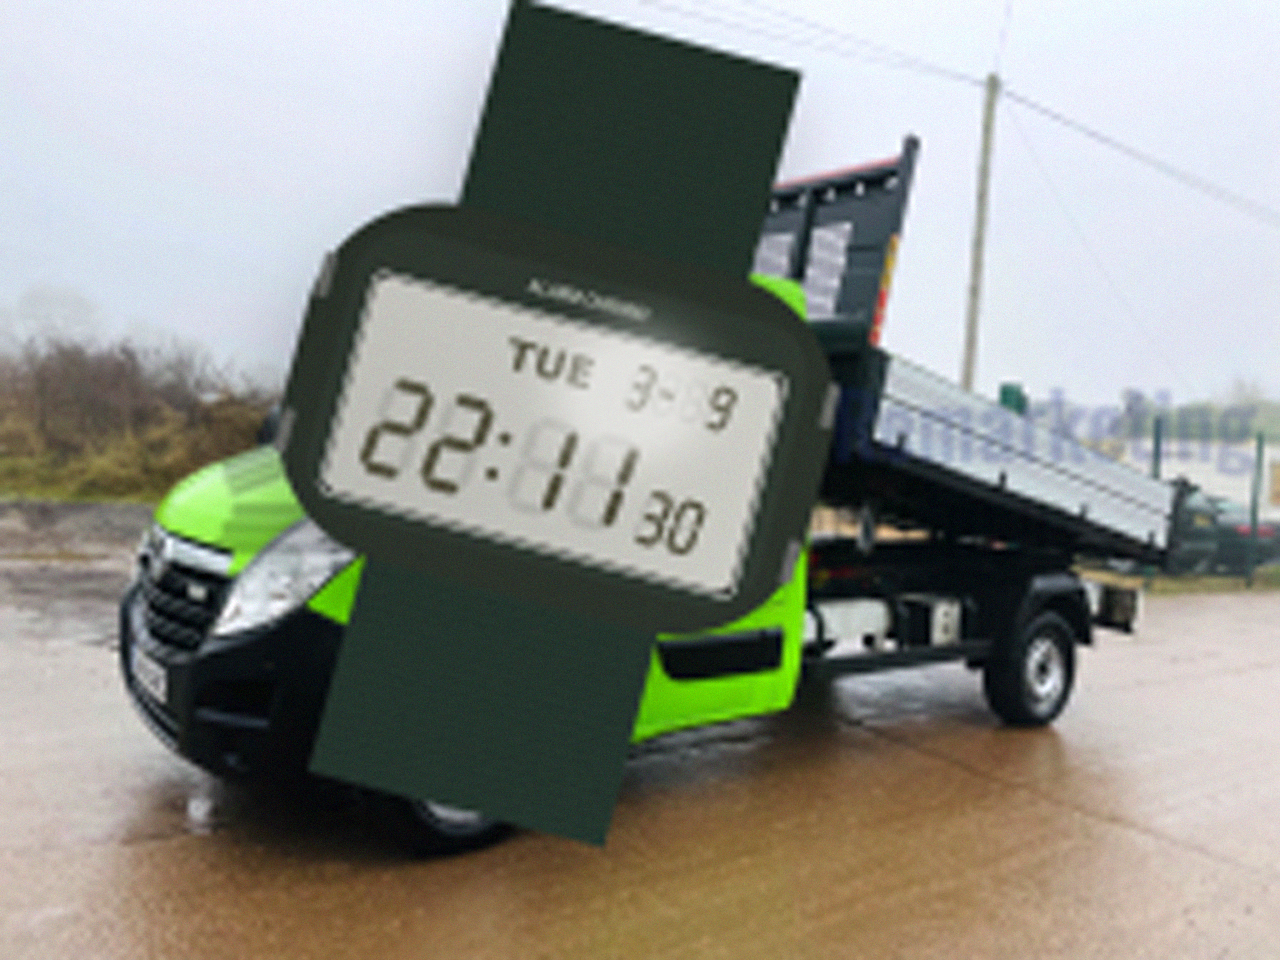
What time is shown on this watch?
22:11:30
